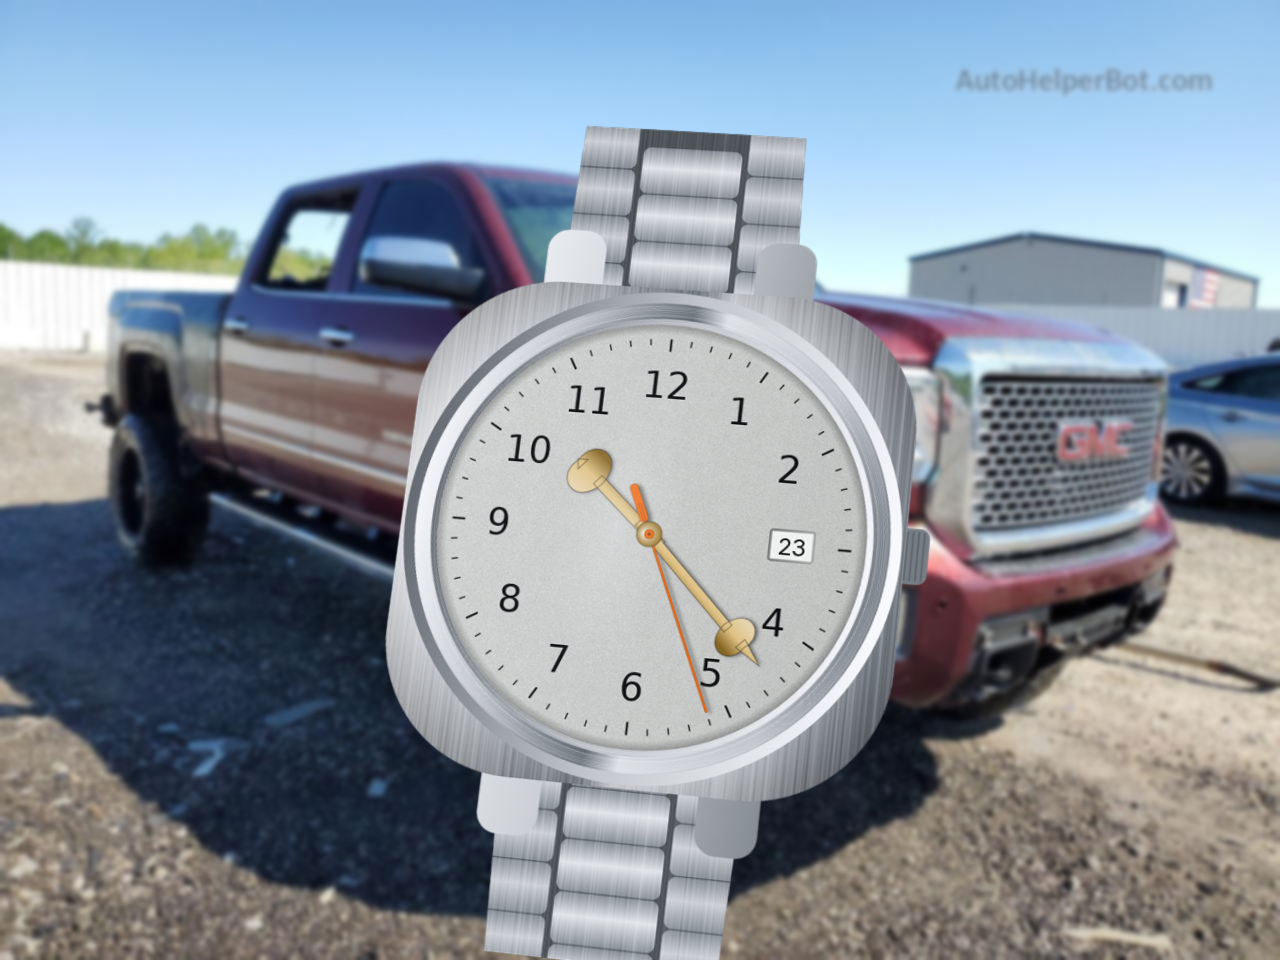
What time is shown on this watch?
10:22:26
